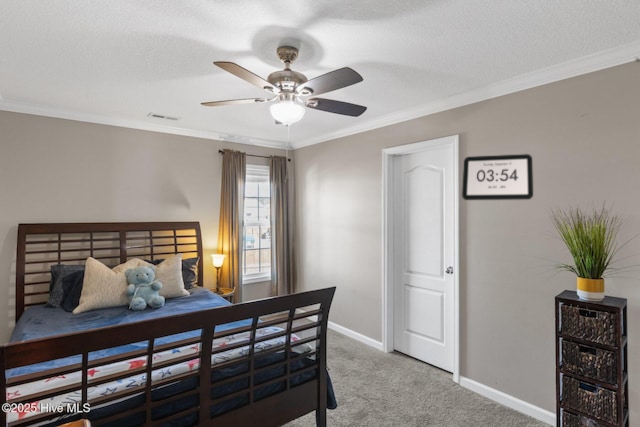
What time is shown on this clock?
3:54
